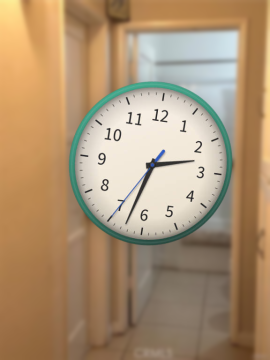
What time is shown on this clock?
2:32:35
